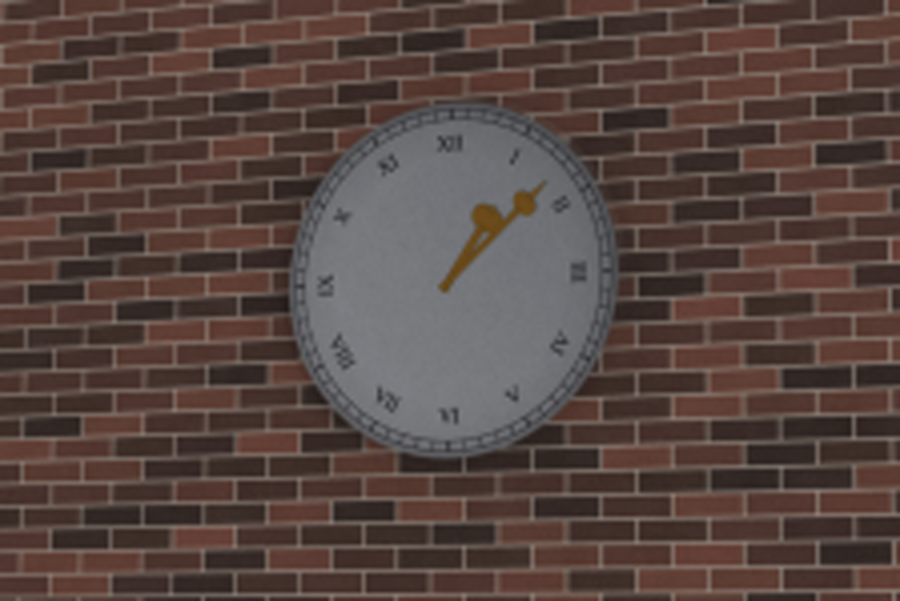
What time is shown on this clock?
1:08
